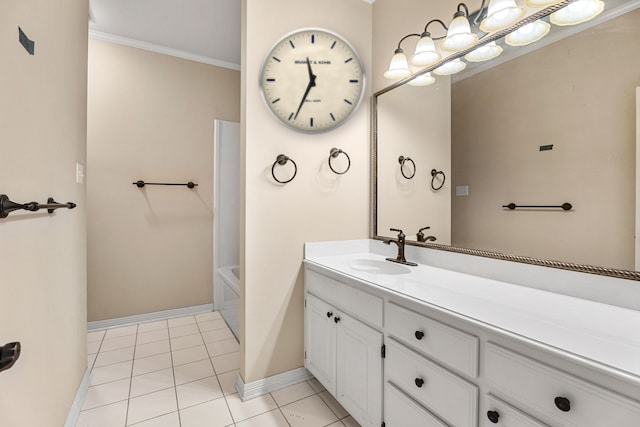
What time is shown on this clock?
11:34
